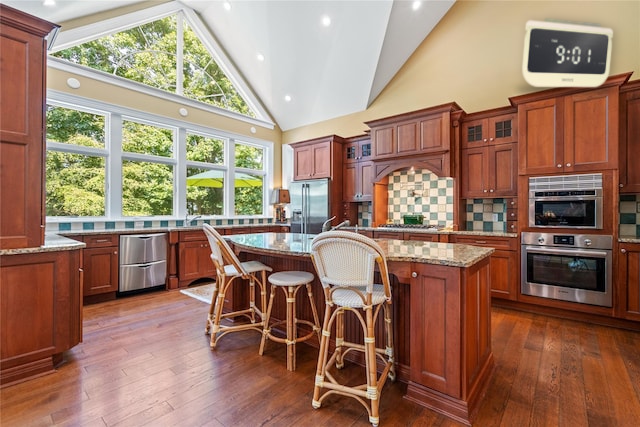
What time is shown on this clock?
9:01
